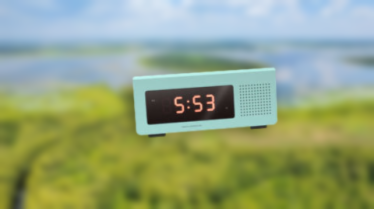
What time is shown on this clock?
5:53
